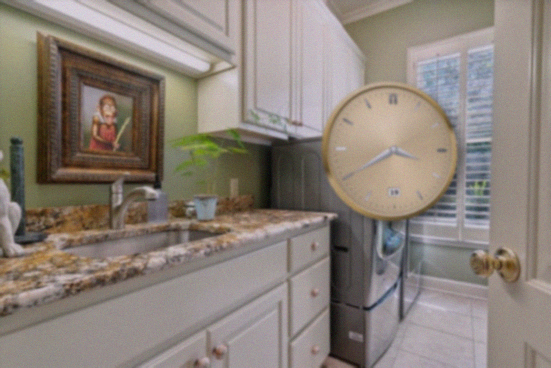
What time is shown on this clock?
3:40
